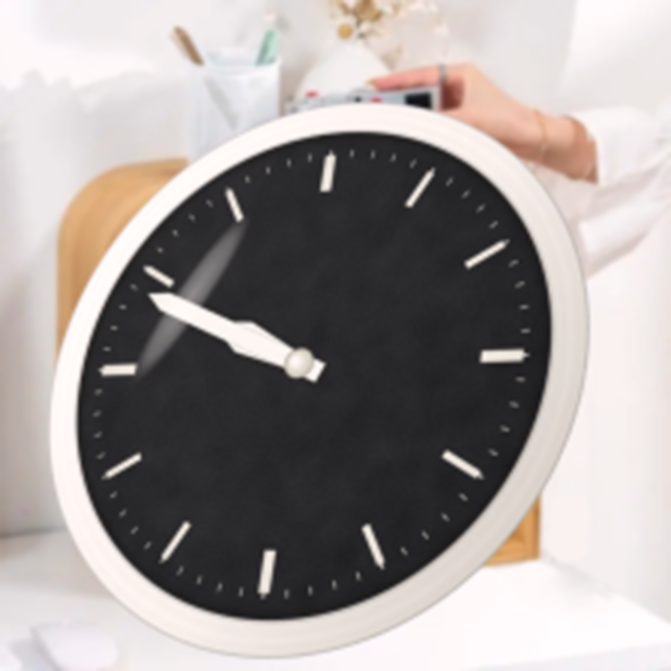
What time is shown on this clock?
9:49
